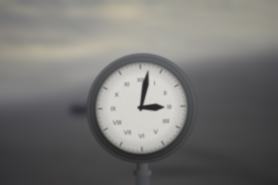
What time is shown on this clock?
3:02
